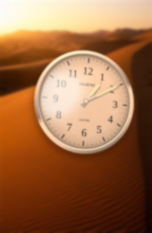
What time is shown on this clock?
1:10
